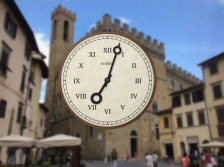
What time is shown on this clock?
7:03
